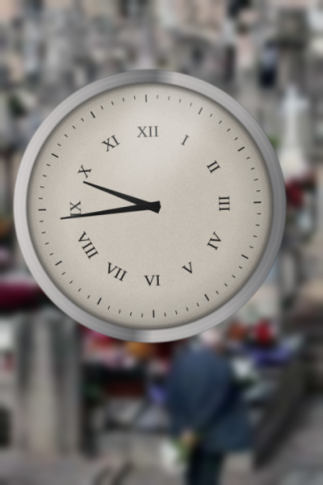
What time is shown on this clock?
9:44
